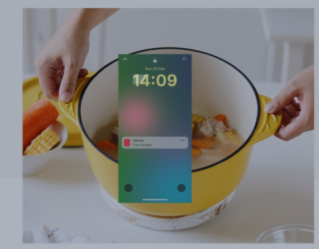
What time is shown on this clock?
14:09
